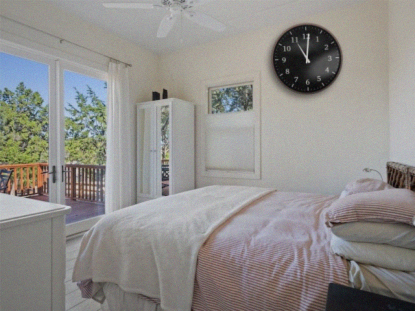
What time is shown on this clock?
11:01
